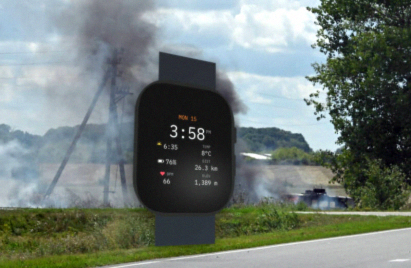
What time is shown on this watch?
3:58
